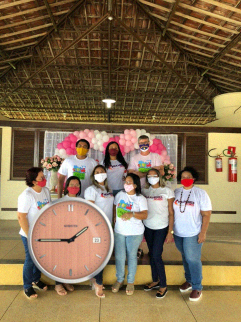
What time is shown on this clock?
1:45
